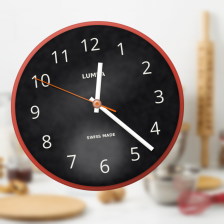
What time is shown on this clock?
12:22:50
